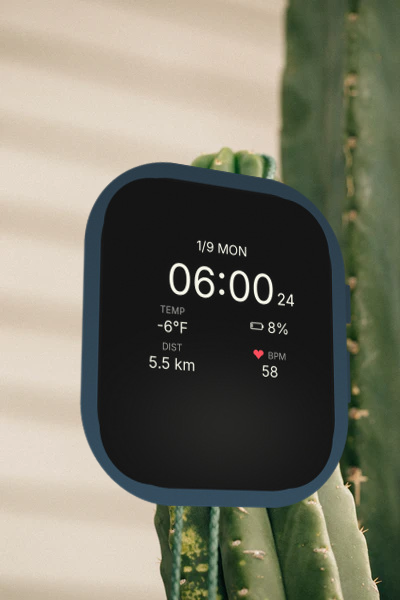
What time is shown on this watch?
6:00:24
